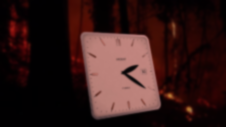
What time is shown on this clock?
2:21
